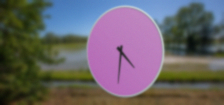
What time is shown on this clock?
4:31
